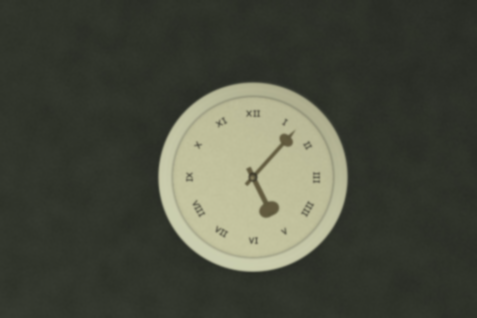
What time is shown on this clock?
5:07
